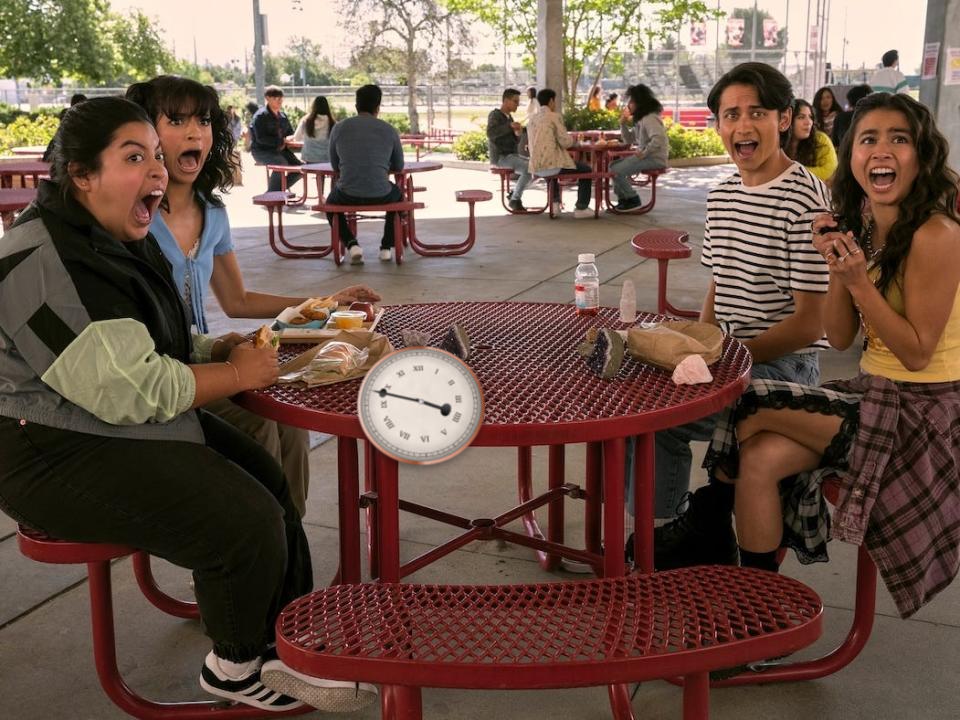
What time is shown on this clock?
3:48
